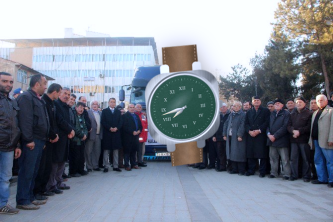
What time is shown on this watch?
7:43
